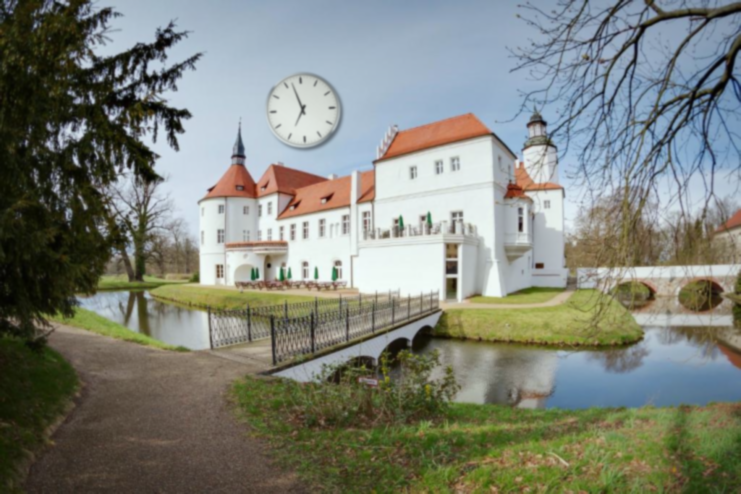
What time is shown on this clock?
6:57
